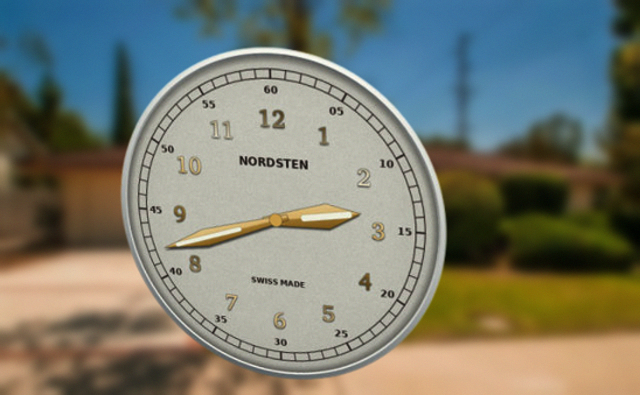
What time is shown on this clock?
2:42
